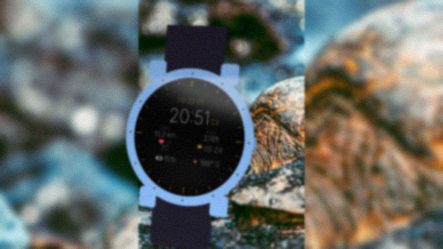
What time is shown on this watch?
20:51
